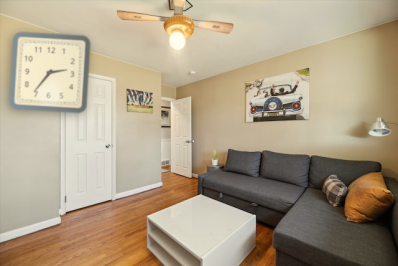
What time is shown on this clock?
2:36
